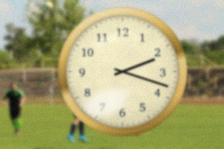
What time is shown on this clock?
2:18
